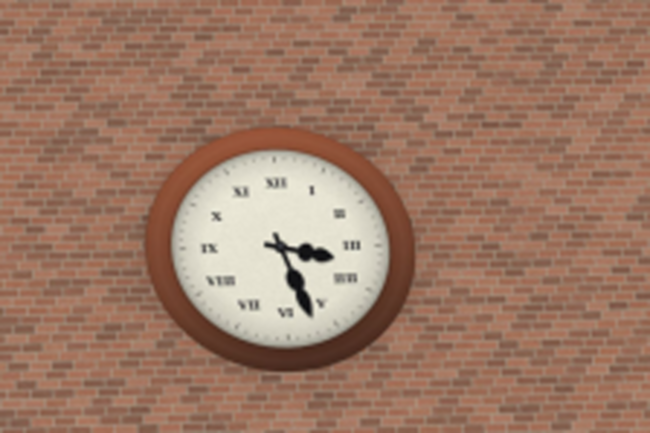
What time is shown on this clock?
3:27
